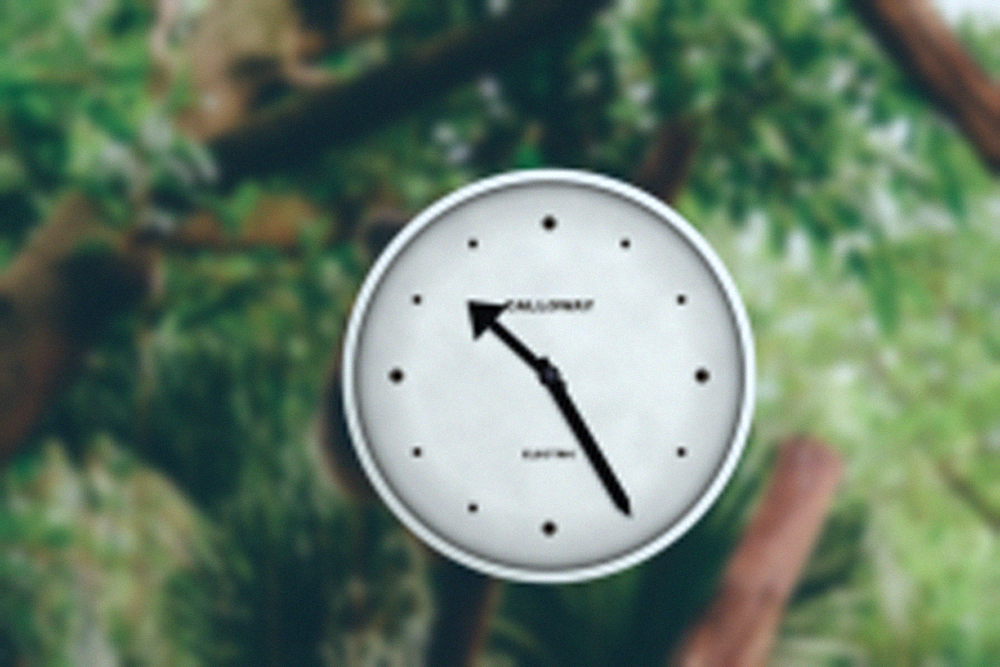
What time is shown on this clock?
10:25
